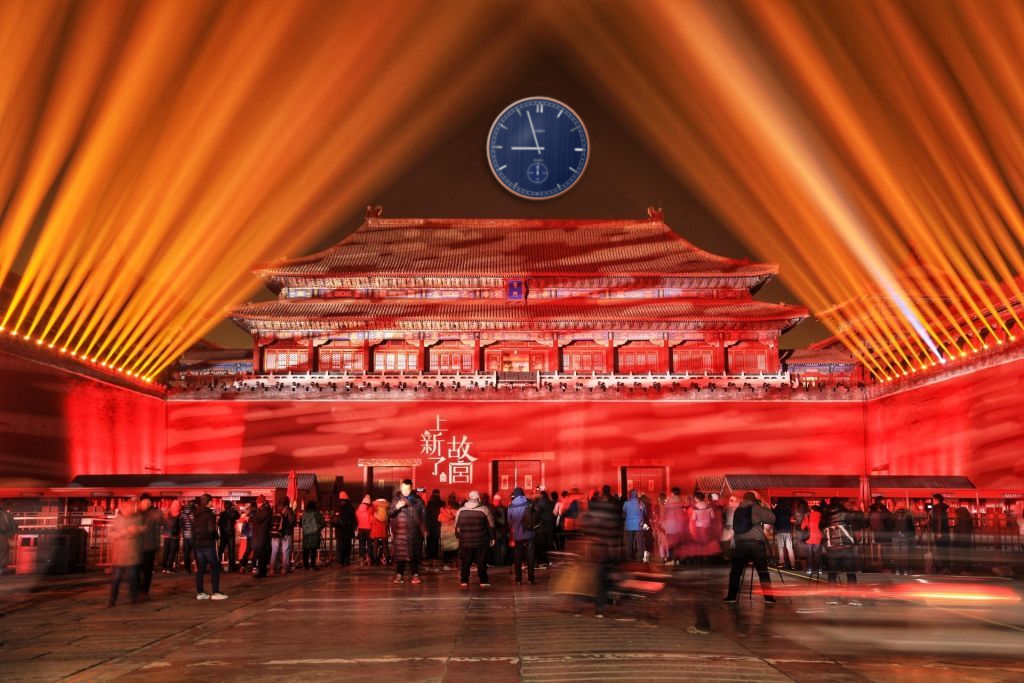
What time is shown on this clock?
8:57
